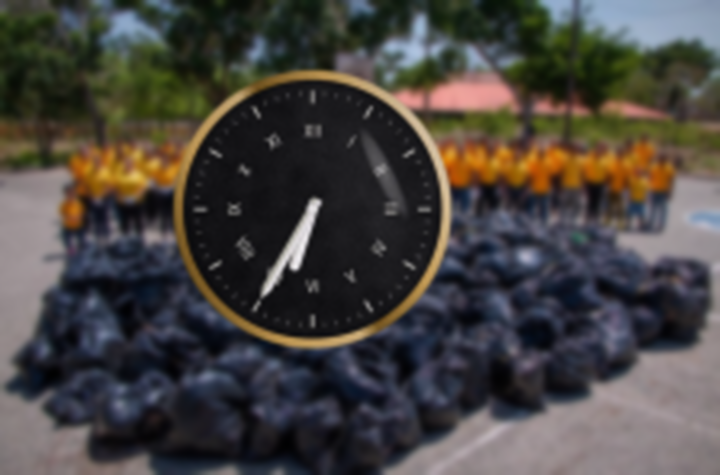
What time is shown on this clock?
6:35
